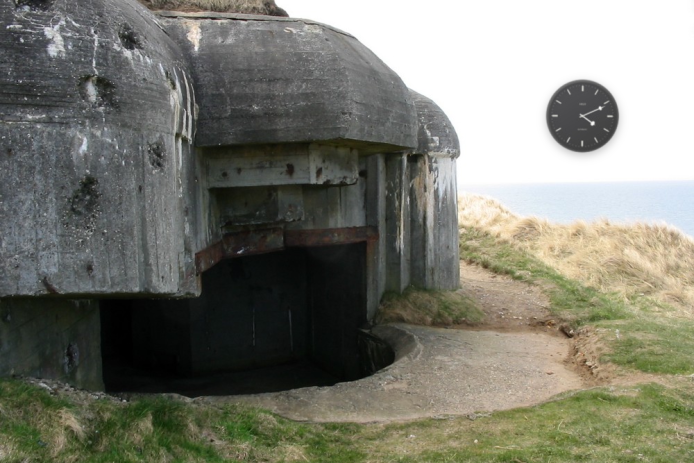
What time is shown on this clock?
4:11
